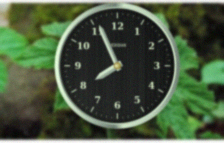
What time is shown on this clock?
7:56
